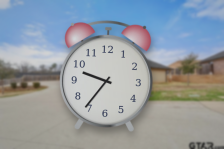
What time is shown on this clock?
9:36
